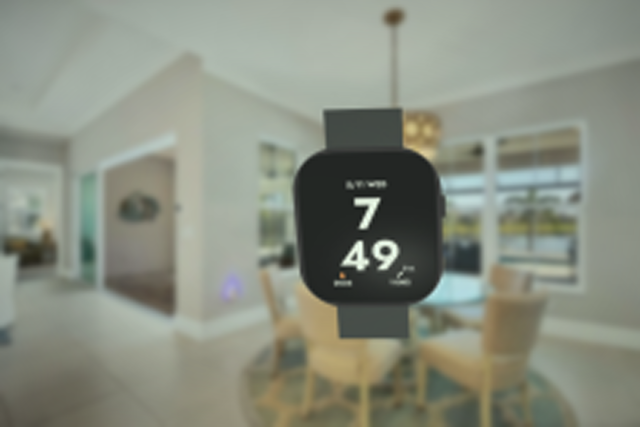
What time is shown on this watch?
7:49
